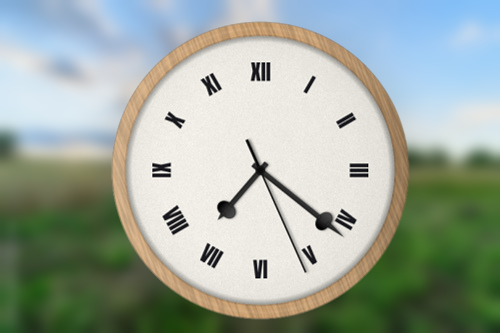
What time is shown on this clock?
7:21:26
